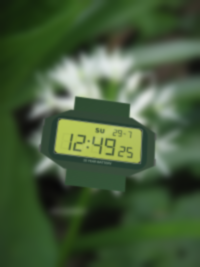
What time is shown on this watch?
12:49:25
